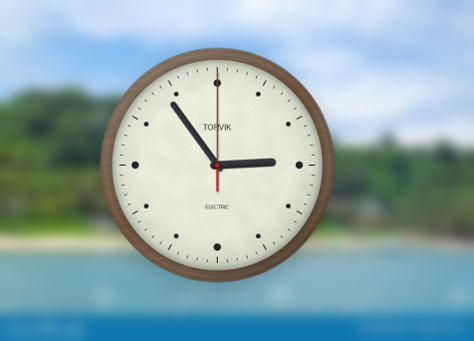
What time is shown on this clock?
2:54:00
